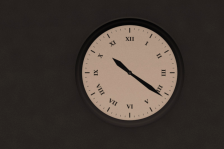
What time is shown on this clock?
10:21
